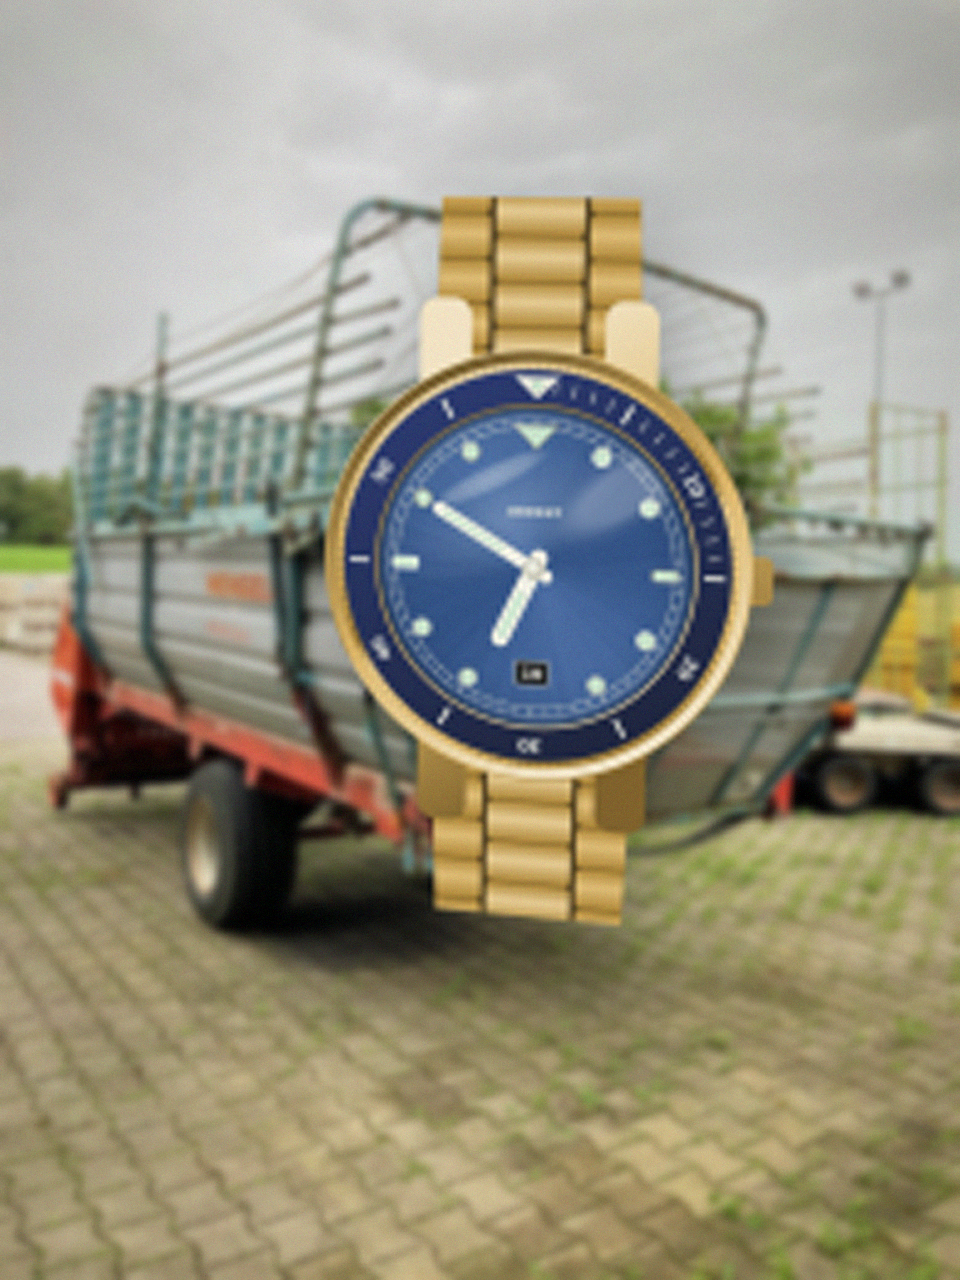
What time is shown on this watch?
6:50
